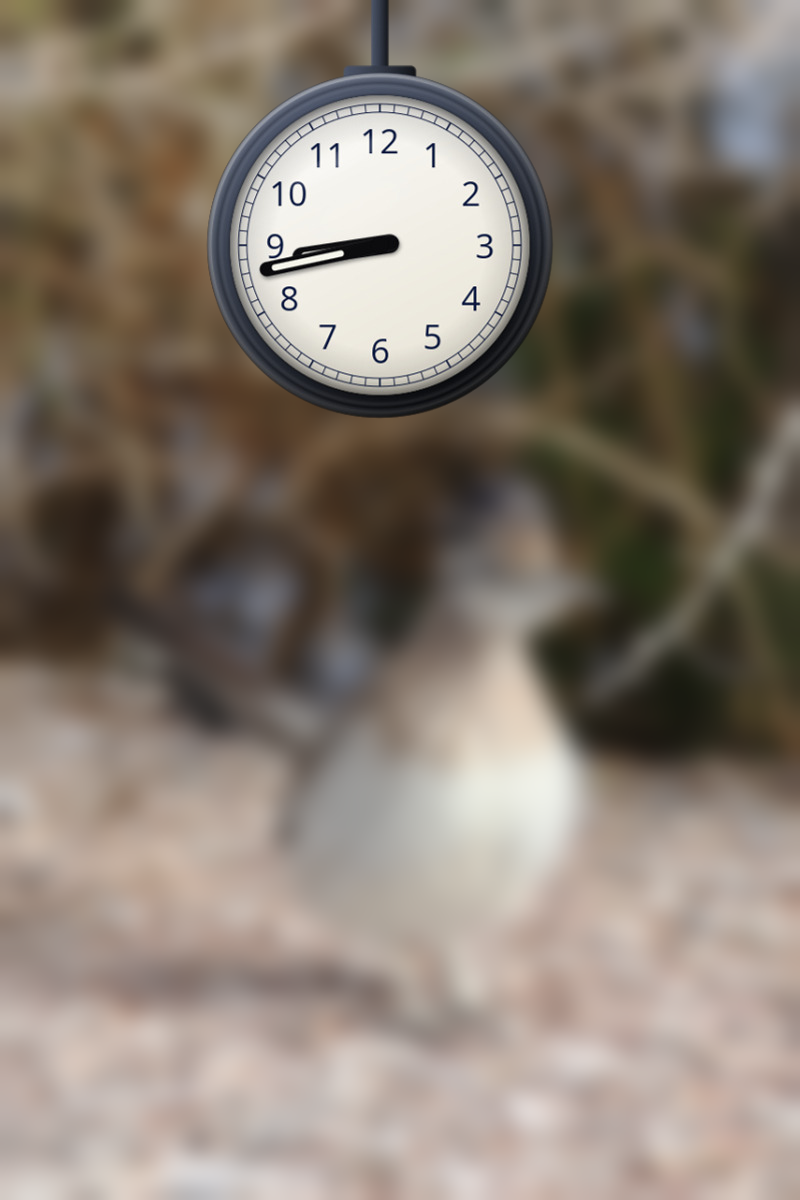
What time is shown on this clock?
8:43
